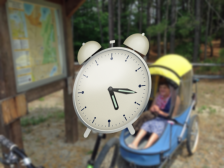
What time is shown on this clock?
5:17
